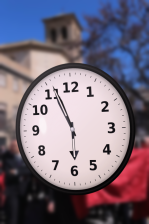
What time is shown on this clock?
5:56
